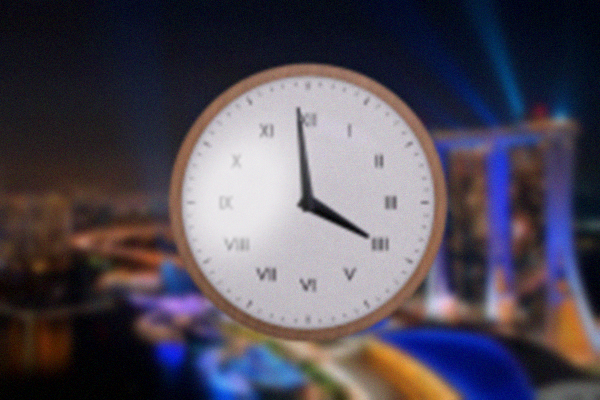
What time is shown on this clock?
3:59
